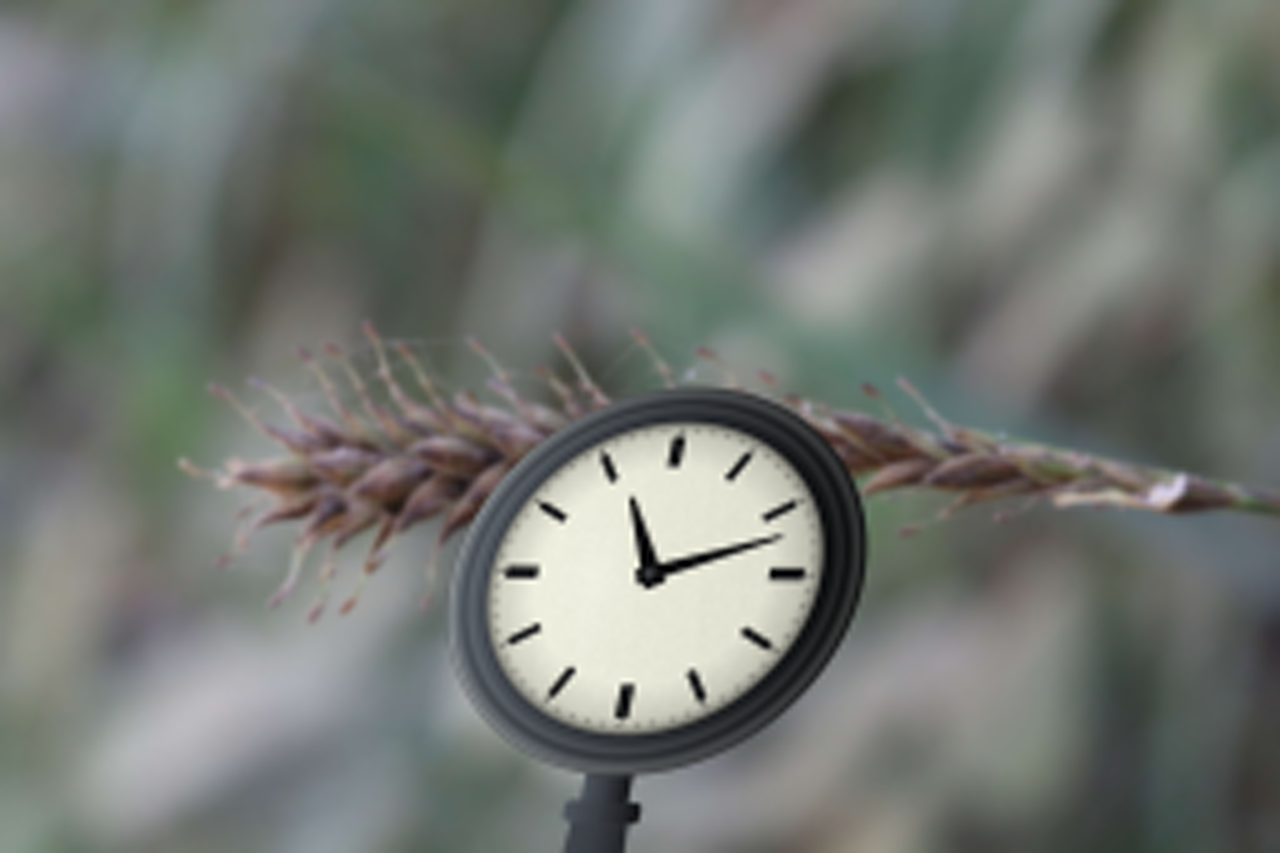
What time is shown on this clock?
11:12
